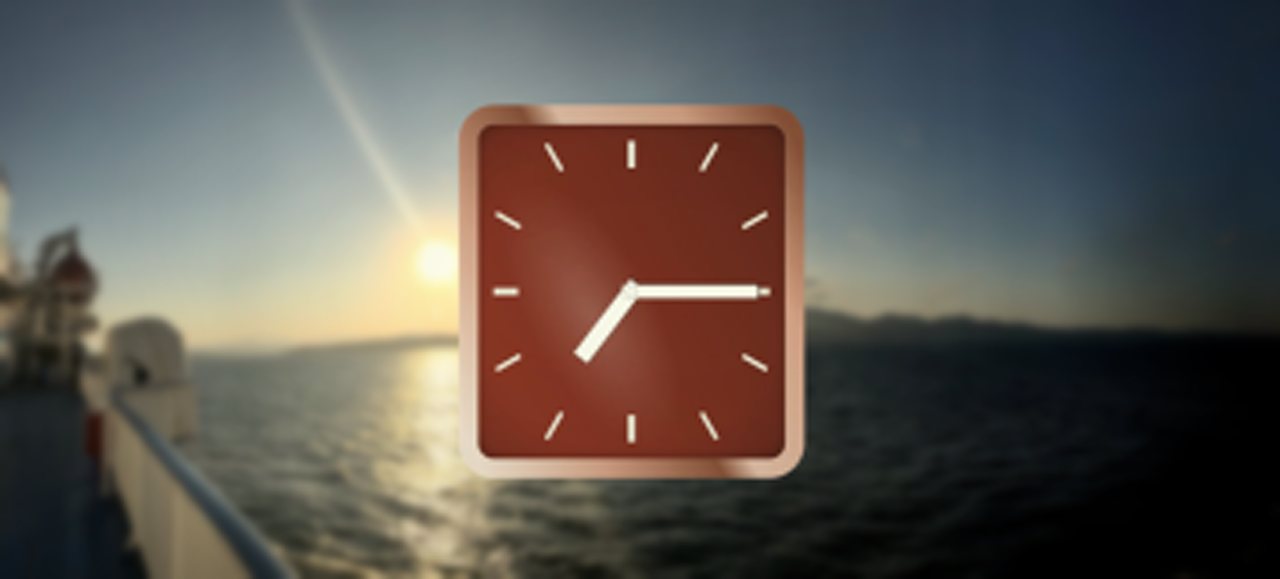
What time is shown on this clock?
7:15
